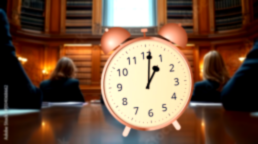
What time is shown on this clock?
1:01
